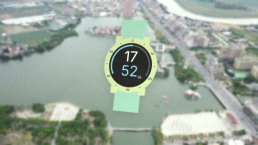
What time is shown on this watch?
17:52
